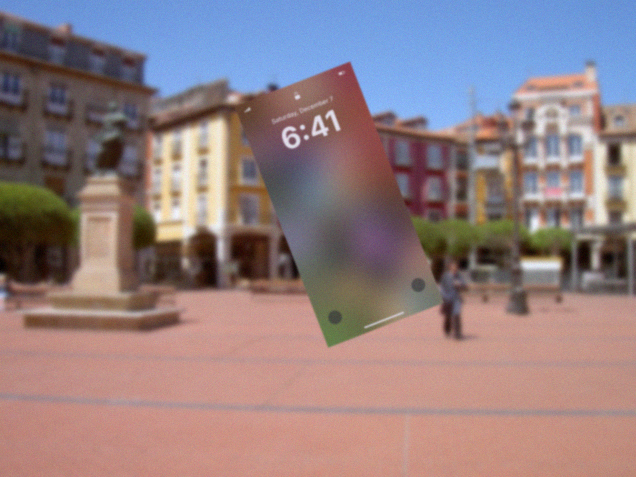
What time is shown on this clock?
6:41
